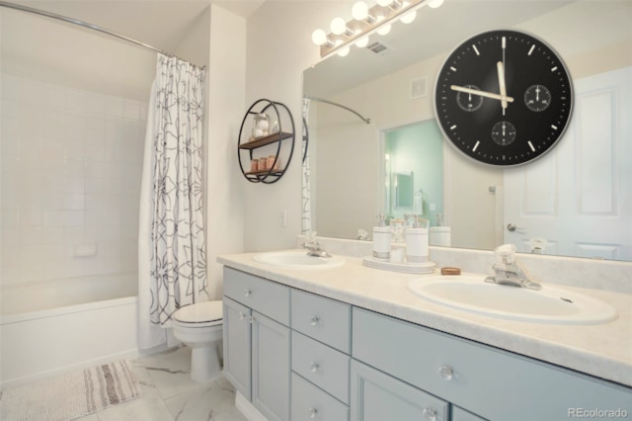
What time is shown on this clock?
11:47
